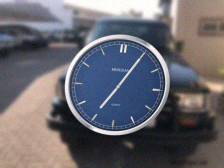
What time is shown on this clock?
7:05
